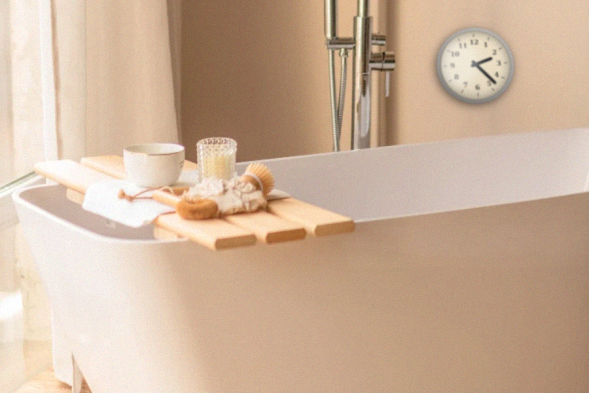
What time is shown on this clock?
2:23
